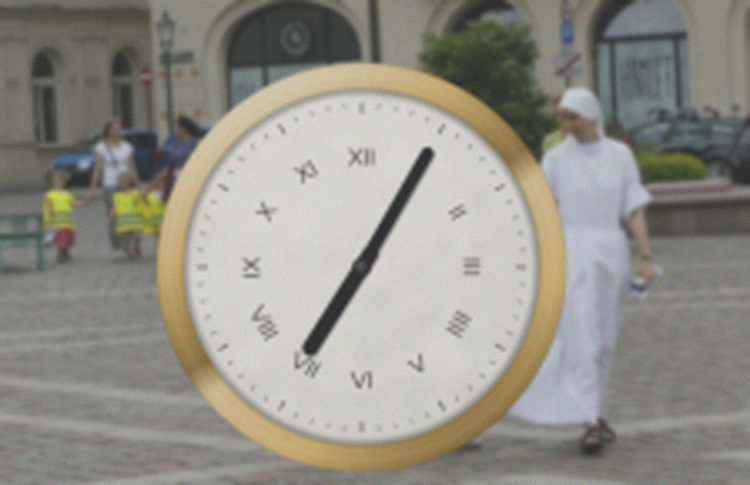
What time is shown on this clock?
7:05
